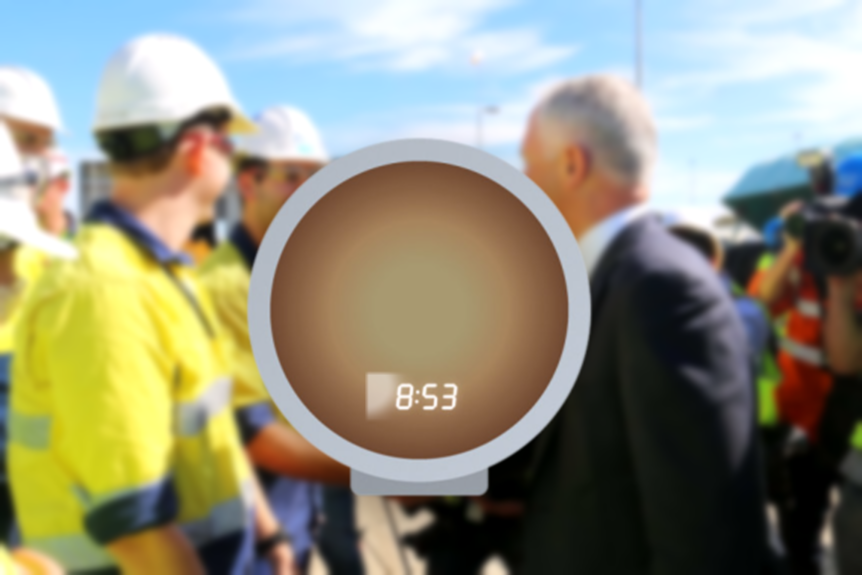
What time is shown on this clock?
8:53
